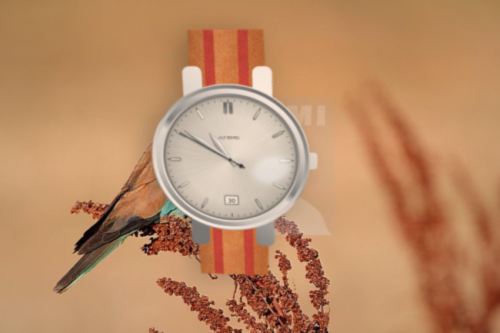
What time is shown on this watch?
10:50:50
